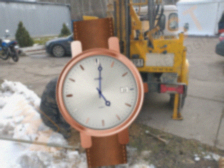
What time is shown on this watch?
5:01
